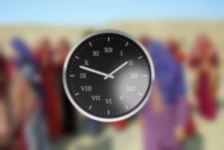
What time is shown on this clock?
1:48
